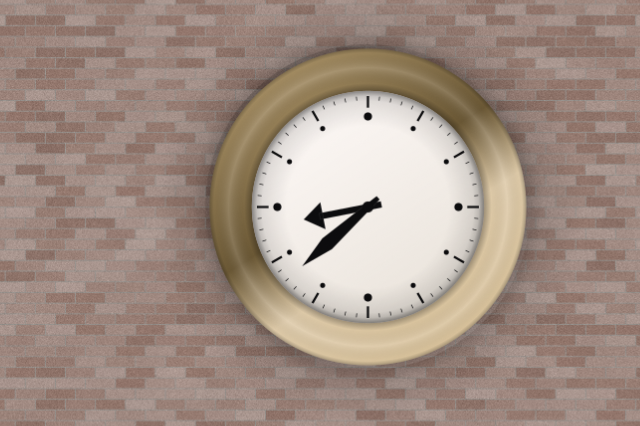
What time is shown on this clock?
8:38
